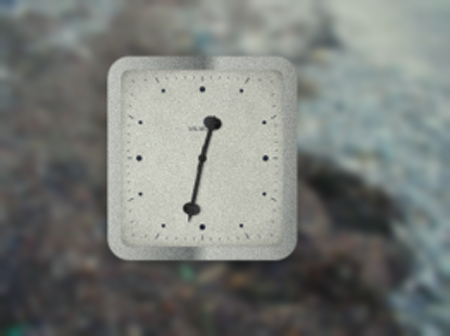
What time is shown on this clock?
12:32
